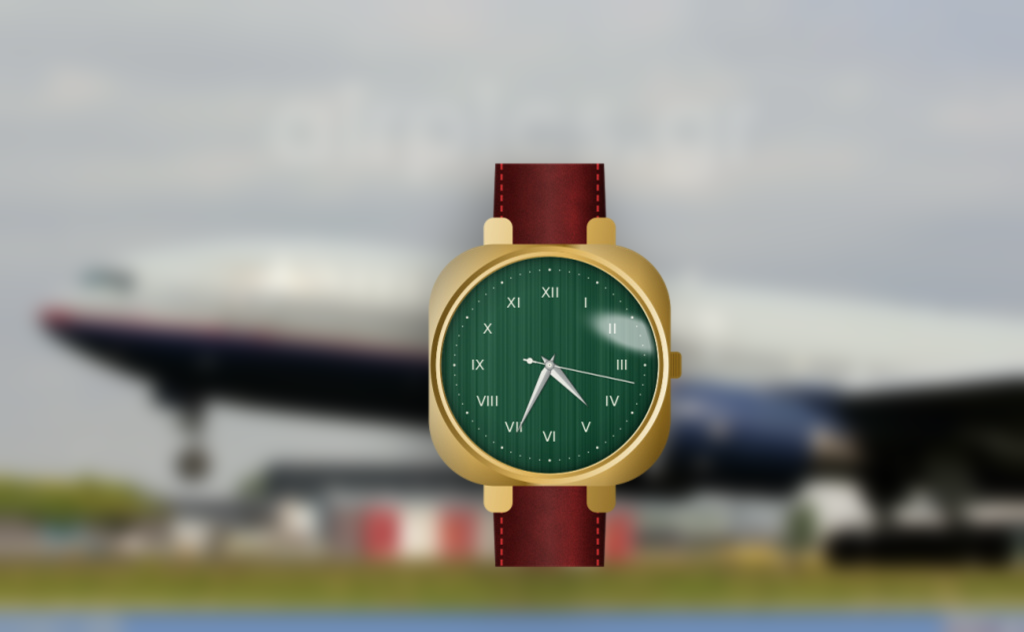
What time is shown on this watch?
4:34:17
